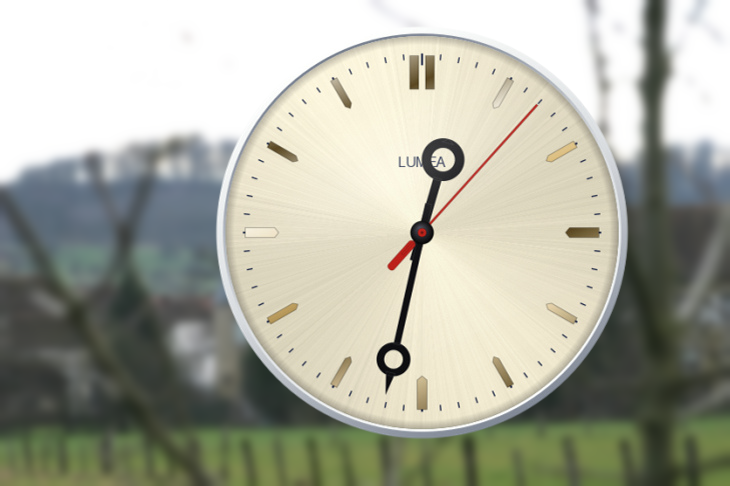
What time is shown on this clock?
12:32:07
